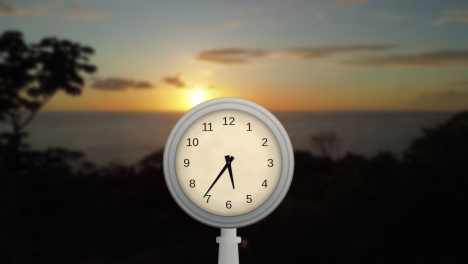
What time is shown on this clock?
5:36
